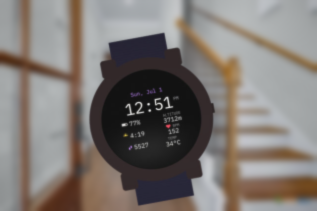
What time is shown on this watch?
12:51
